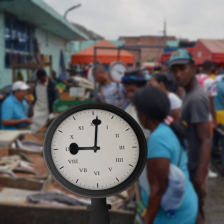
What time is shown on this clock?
9:01
